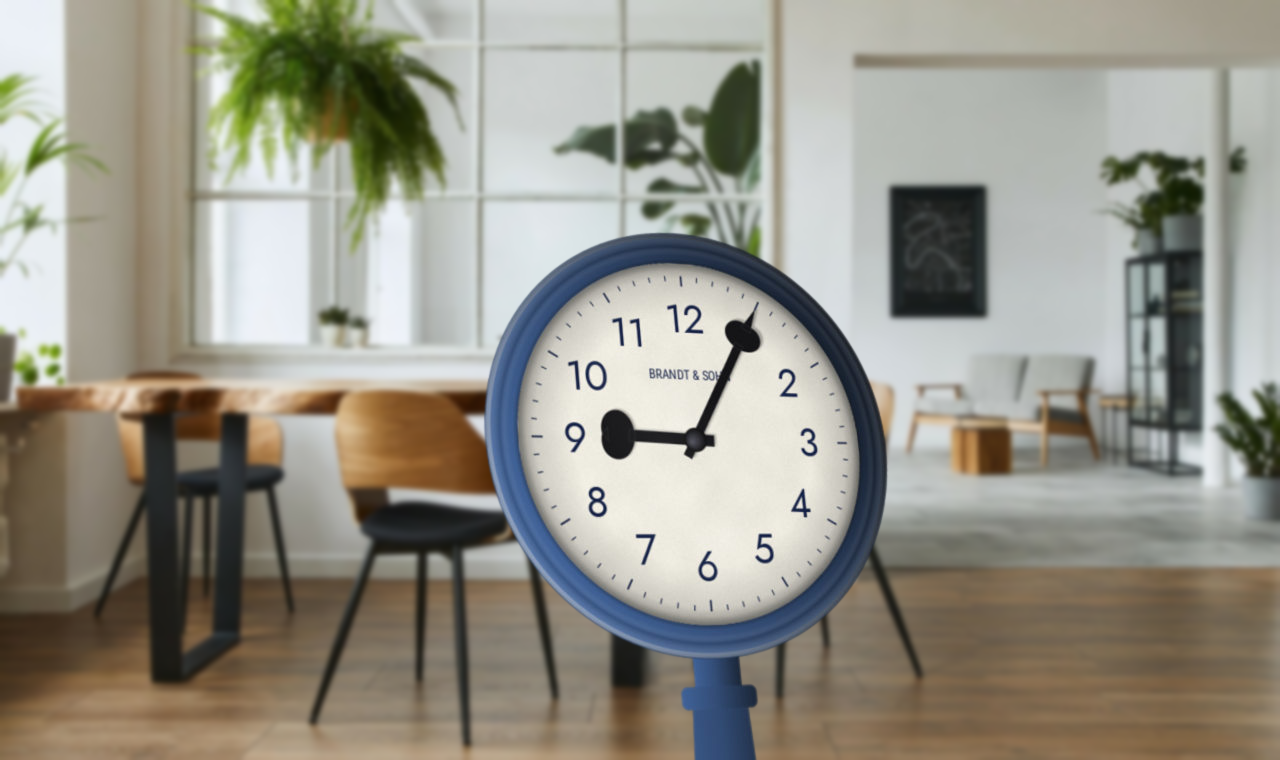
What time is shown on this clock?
9:05
